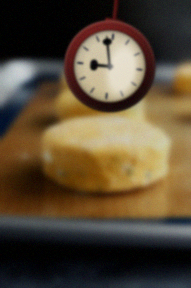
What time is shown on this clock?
8:58
